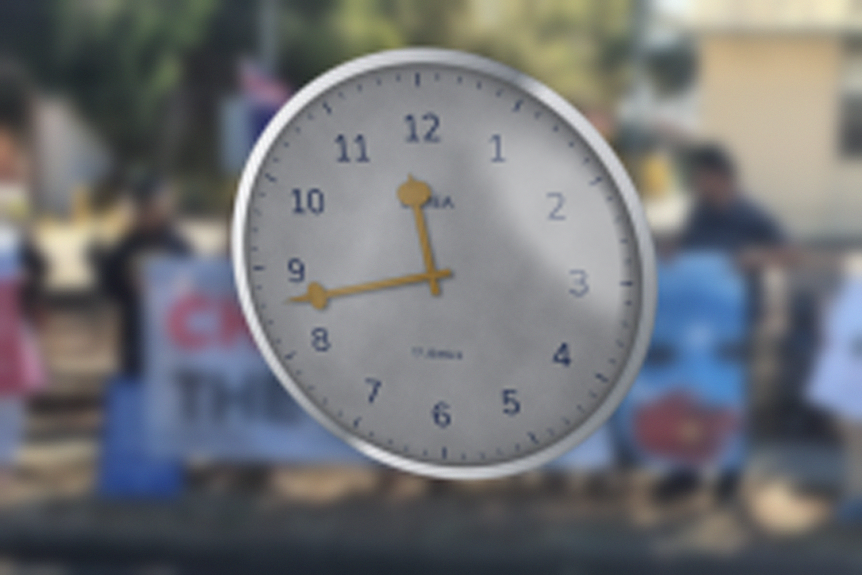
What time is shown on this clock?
11:43
